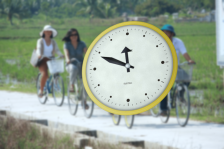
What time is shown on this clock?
11:49
